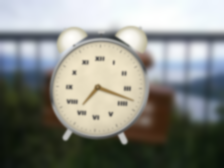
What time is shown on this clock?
7:18
